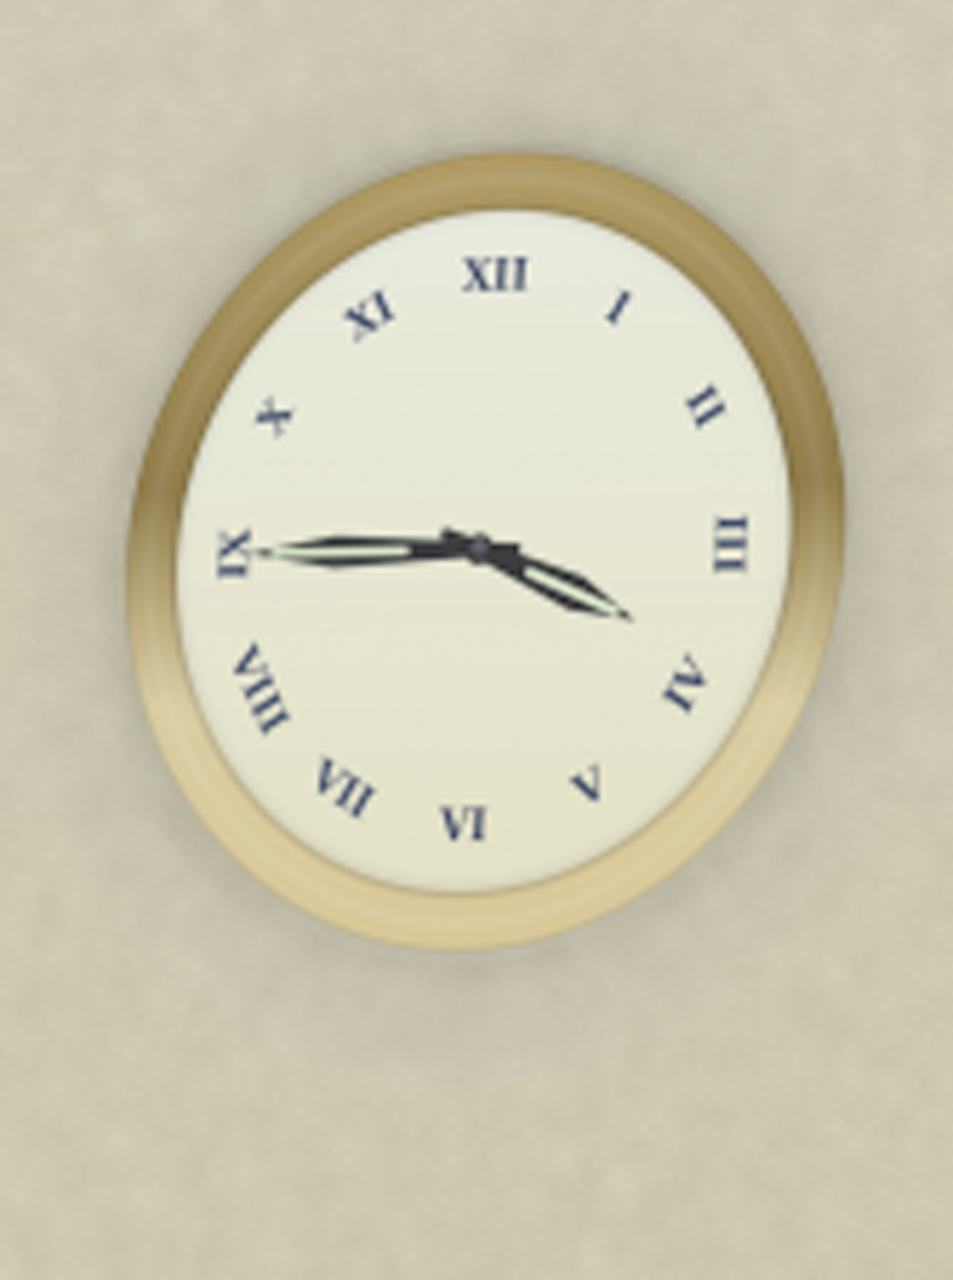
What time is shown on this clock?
3:45
